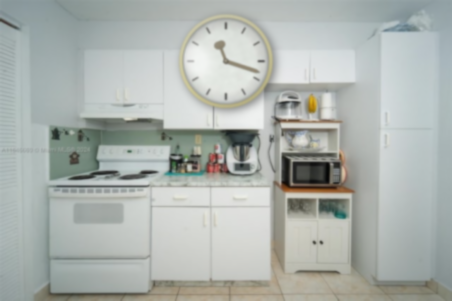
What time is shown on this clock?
11:18
